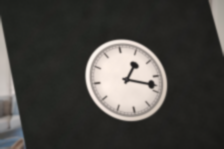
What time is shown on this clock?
1:18
